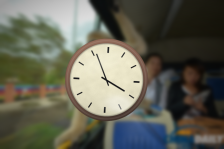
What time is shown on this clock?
3:56
